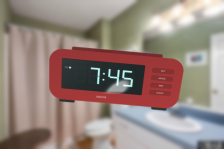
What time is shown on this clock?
7:45
